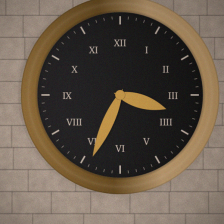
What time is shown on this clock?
3:34
